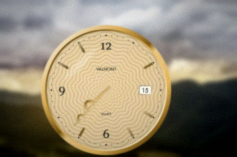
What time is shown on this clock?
7:37
